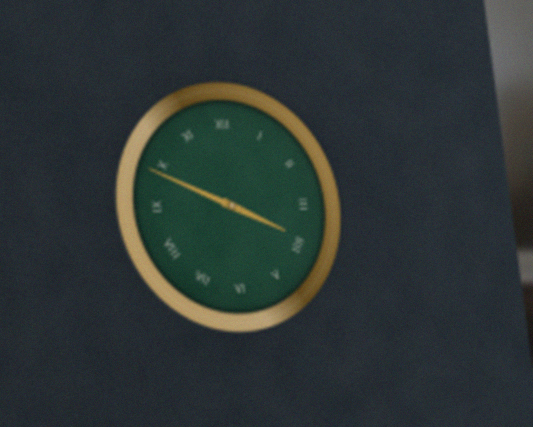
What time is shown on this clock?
3:49
